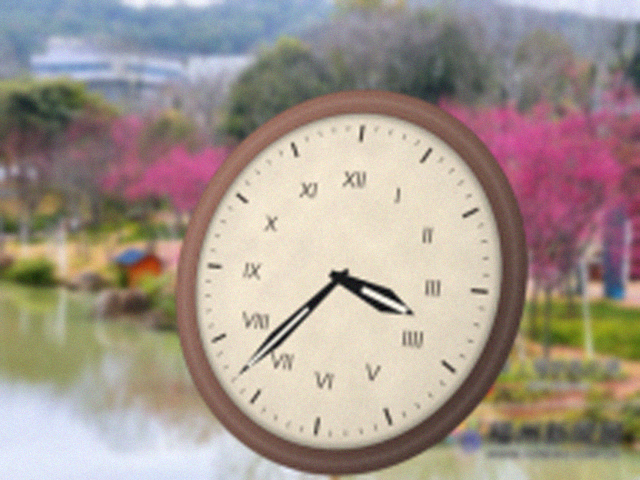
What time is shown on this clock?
3:37
